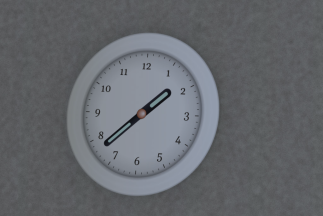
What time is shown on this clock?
1:38
